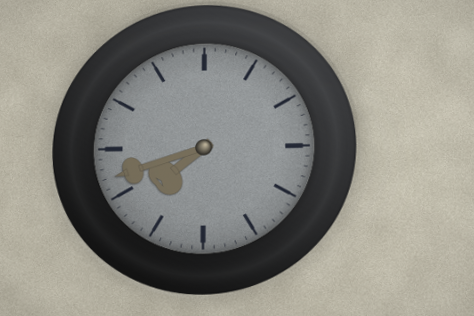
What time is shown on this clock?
7:42
